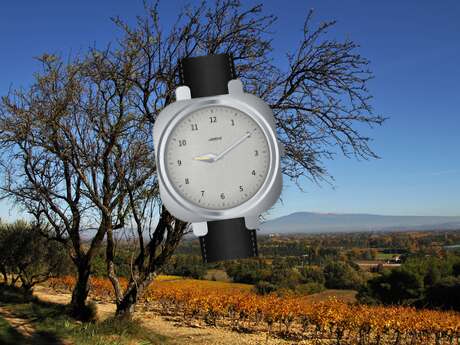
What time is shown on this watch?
9:10
